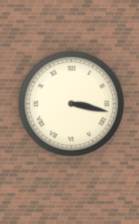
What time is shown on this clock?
3:17
